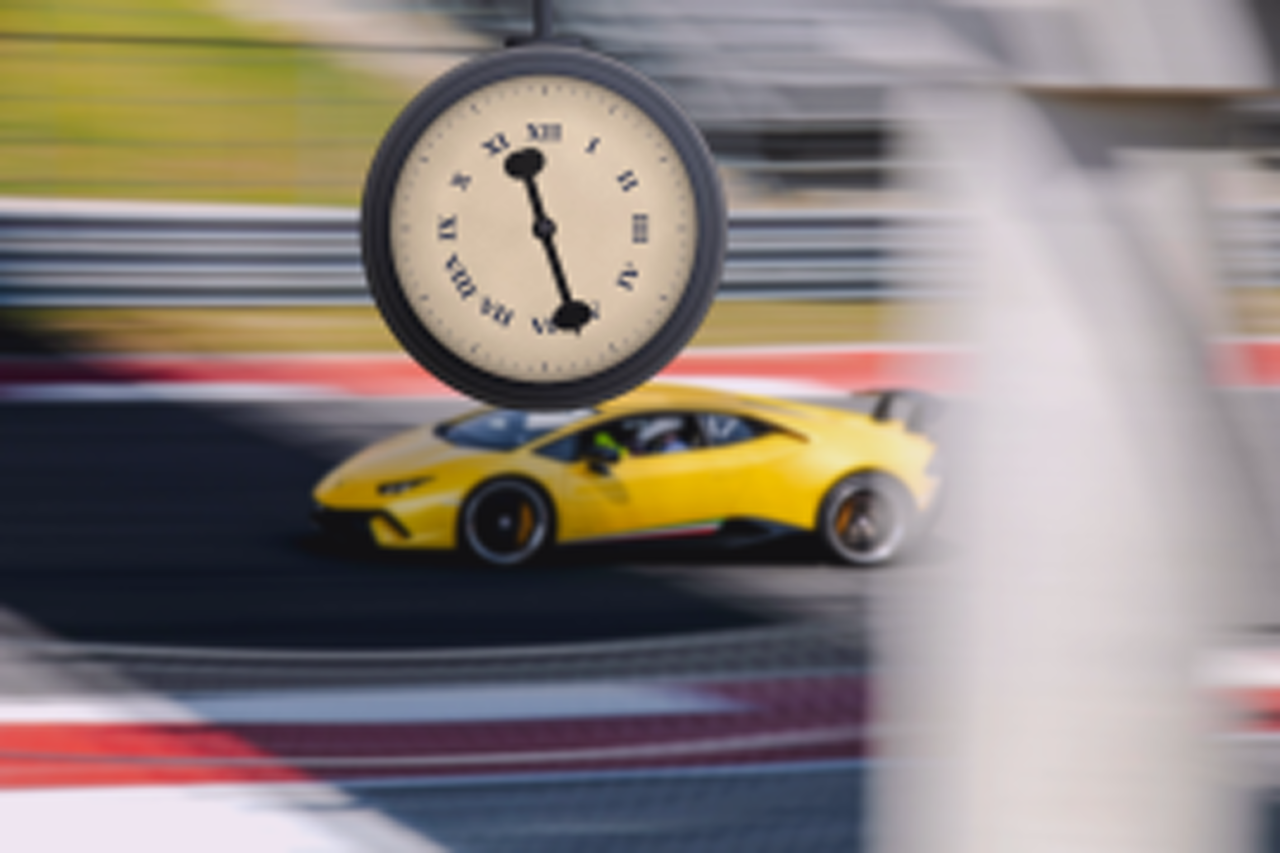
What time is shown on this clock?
11:27
